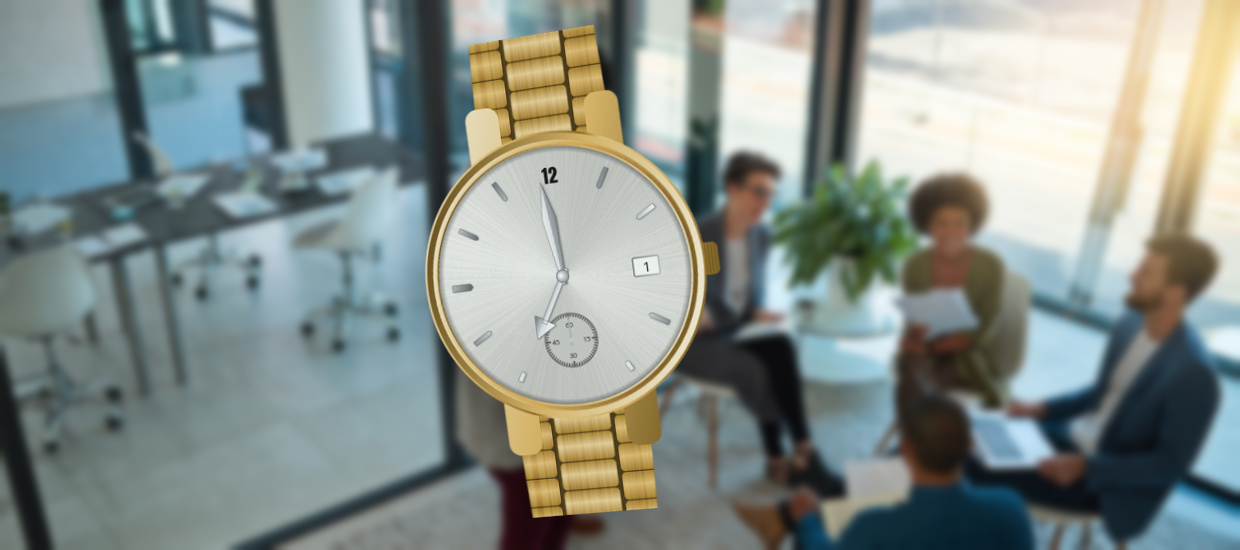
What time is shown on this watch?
6:59
